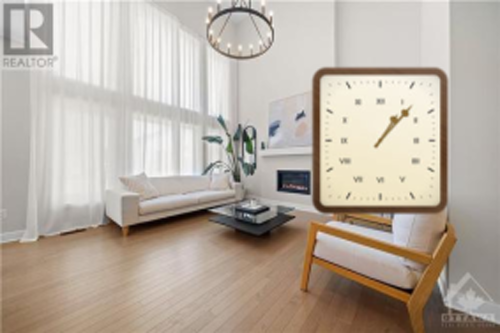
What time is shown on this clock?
1:07
